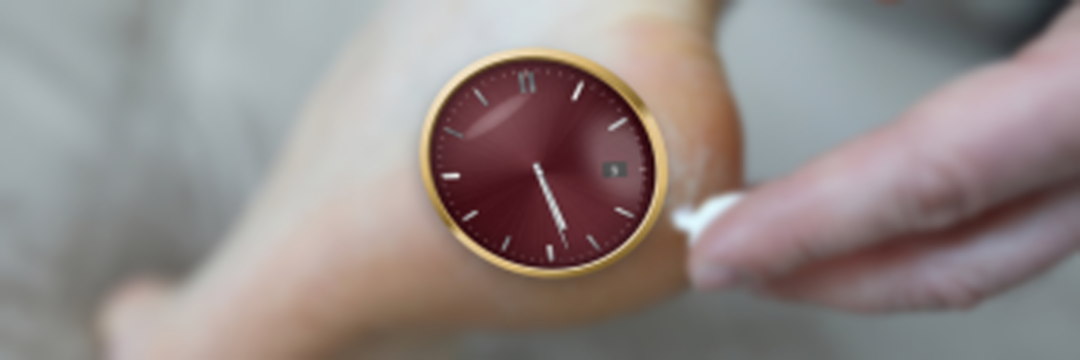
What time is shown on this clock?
5:28
